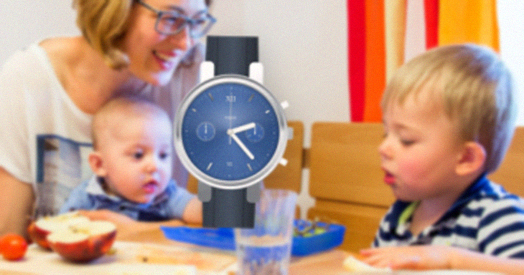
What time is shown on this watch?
2:23
